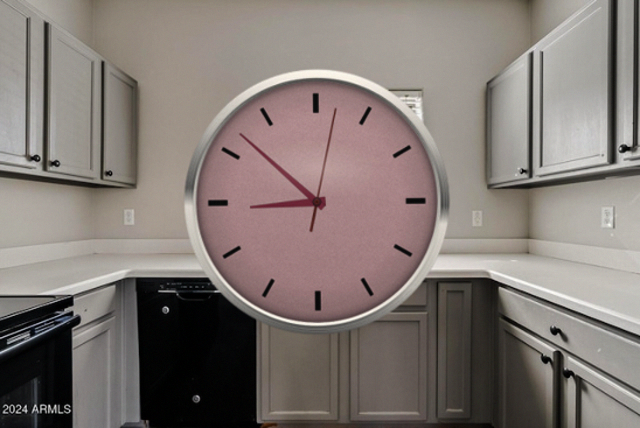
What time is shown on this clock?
8:52:02
